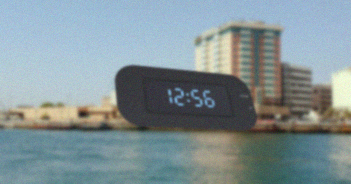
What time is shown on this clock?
12:56
